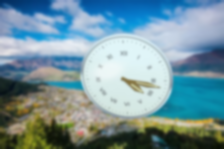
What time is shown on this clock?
4:17
